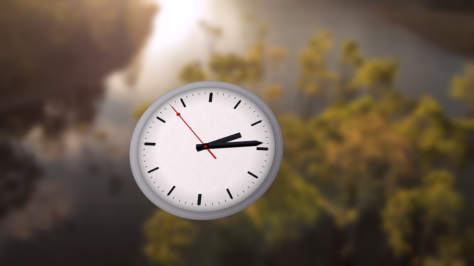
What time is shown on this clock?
2:13:53
